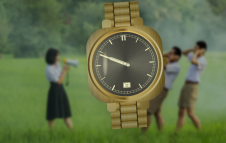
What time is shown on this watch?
9:49
